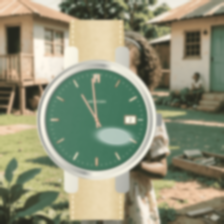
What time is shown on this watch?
10:59
